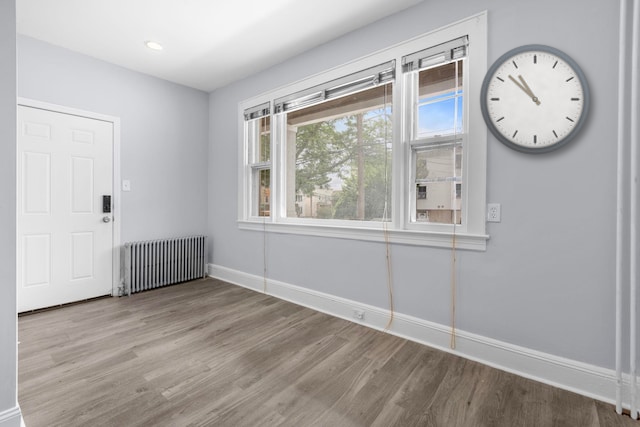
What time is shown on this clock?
10:52
